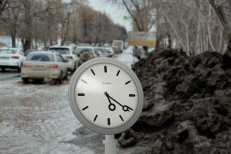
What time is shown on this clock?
5:21
